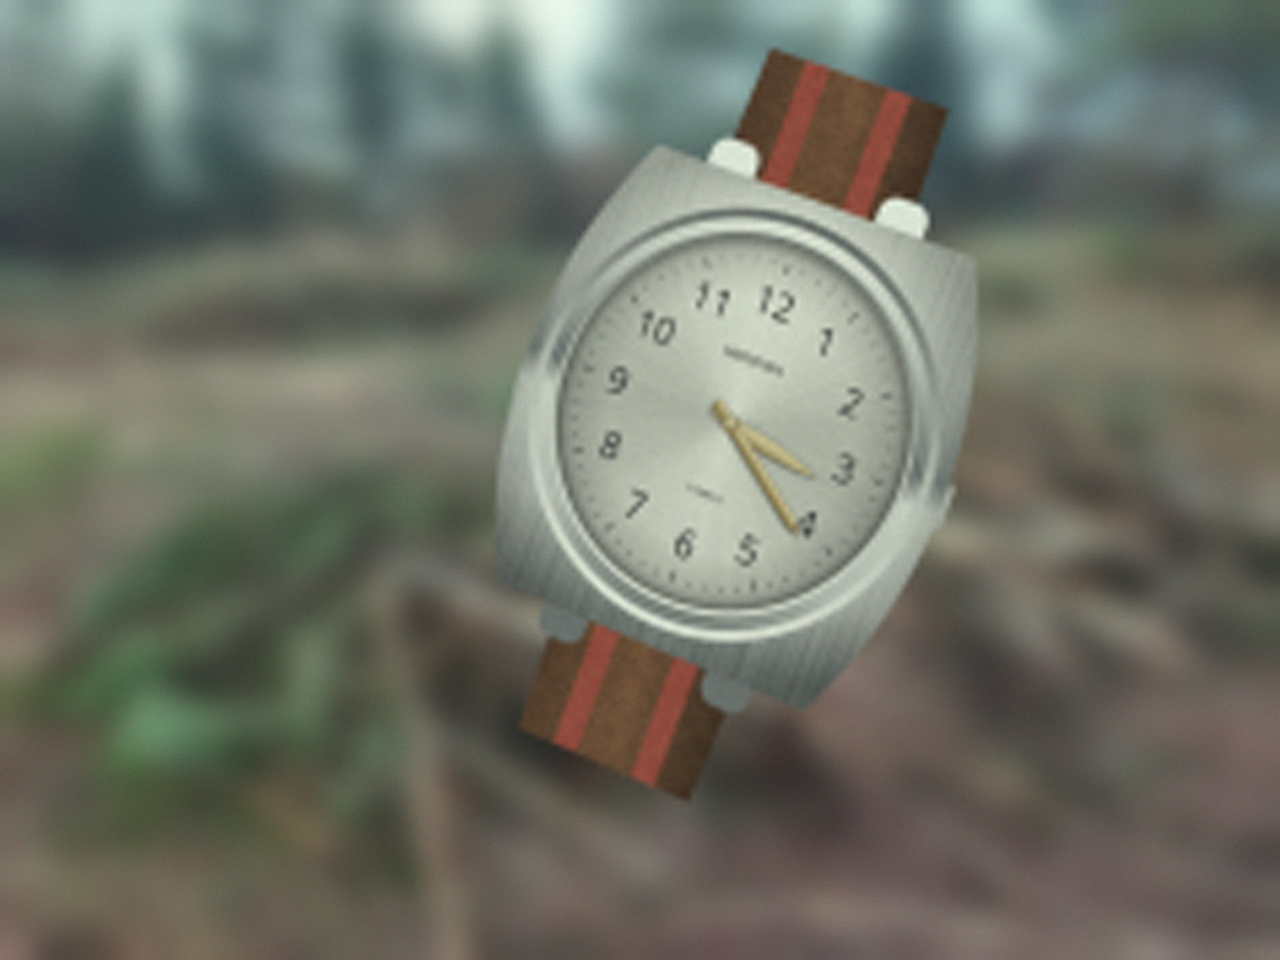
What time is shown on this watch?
3:21
